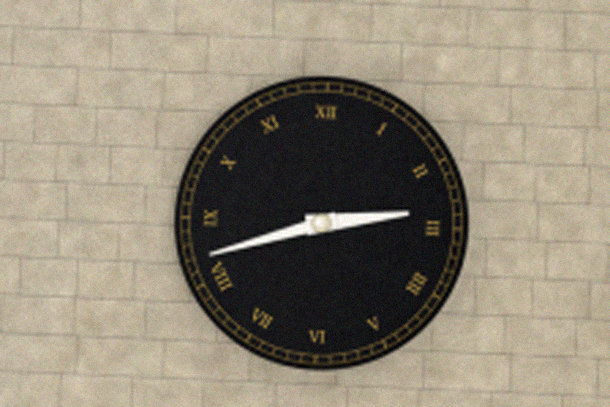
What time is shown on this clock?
2:42
